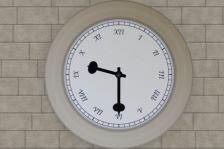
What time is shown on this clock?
9:30
